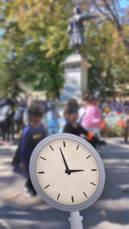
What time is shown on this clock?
2:58
